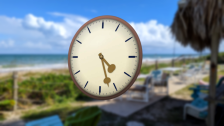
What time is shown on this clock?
4:27
